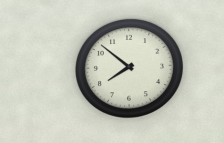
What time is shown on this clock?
7:52
